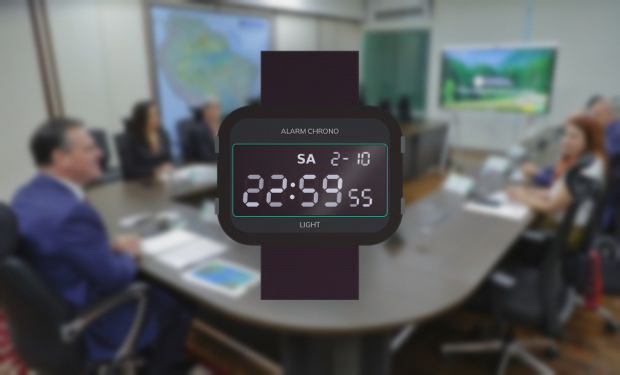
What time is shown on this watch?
22:59:55
